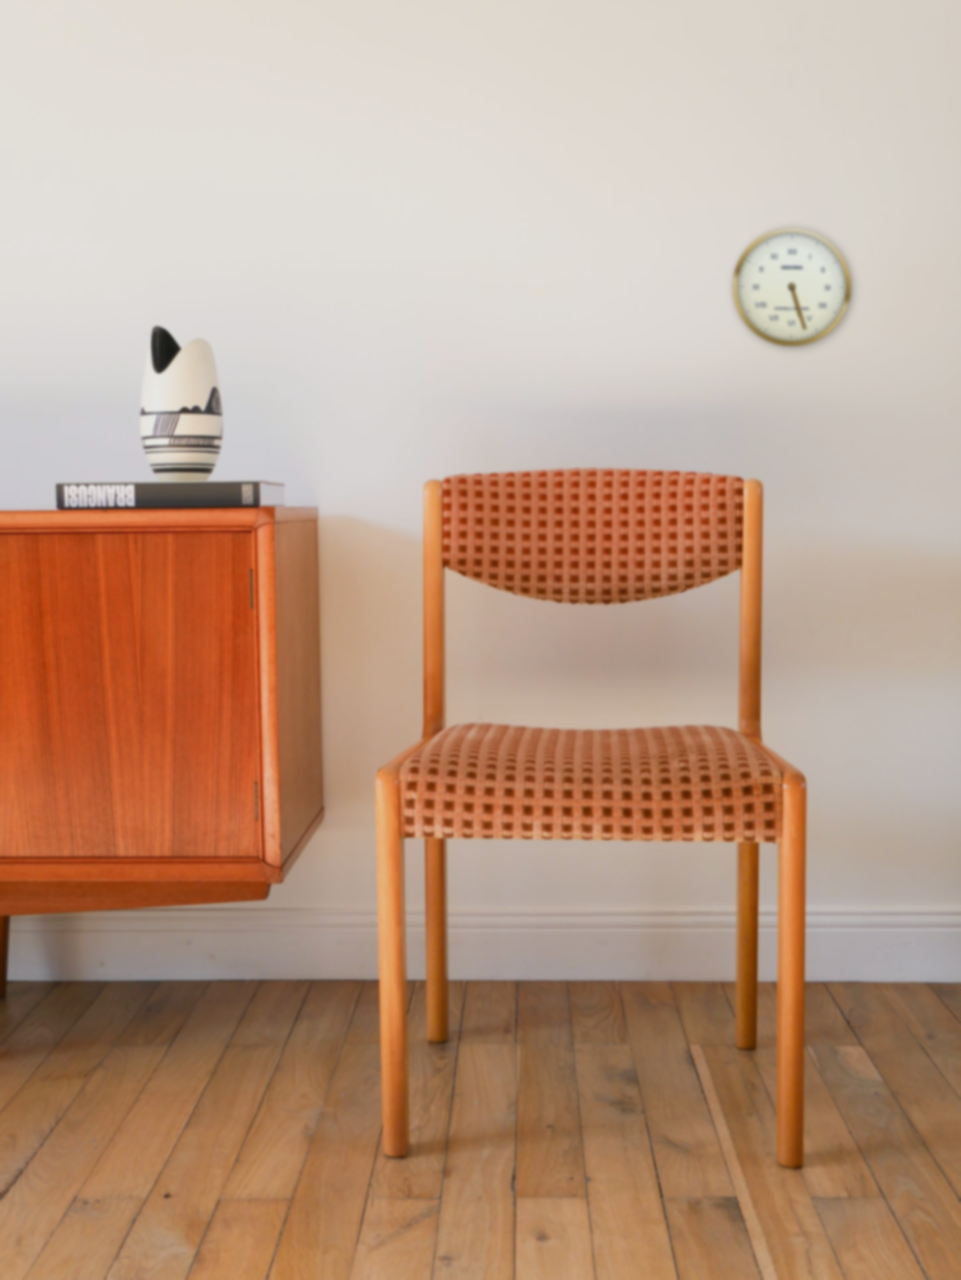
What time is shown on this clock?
5:27
